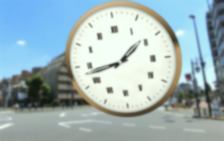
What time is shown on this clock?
1:43
